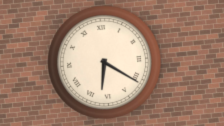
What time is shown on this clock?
6:21
